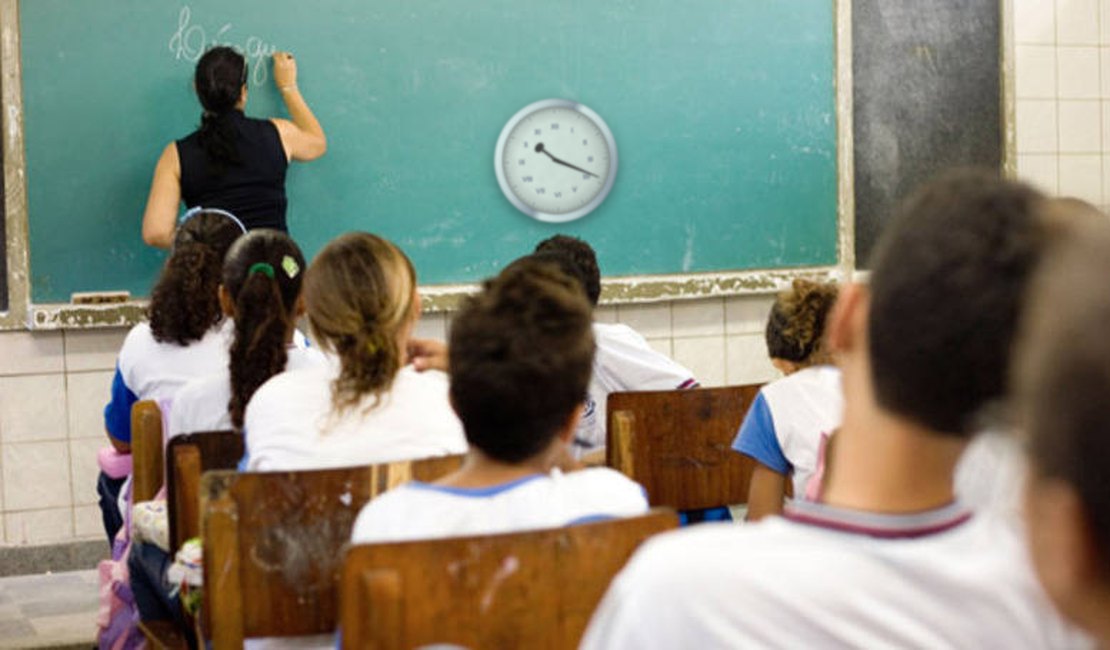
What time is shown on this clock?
10:19
